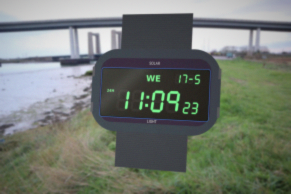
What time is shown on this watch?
11:09:23
